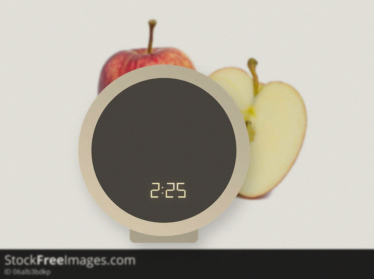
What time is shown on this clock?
2:25
